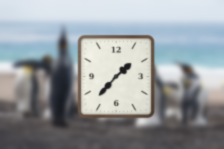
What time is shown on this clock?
1:37
